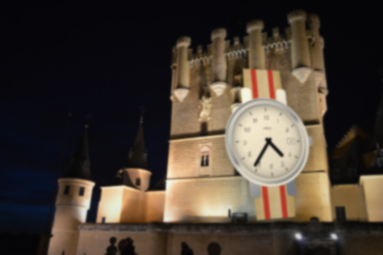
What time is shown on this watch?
4:36
